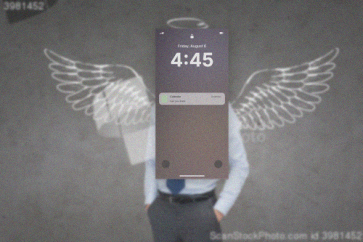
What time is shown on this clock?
4:45
